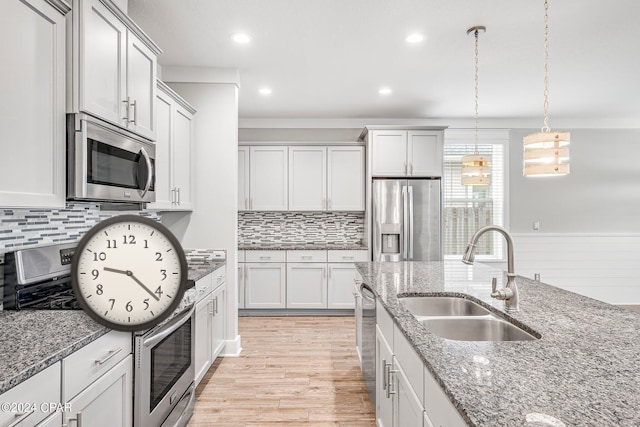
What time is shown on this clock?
9:22
